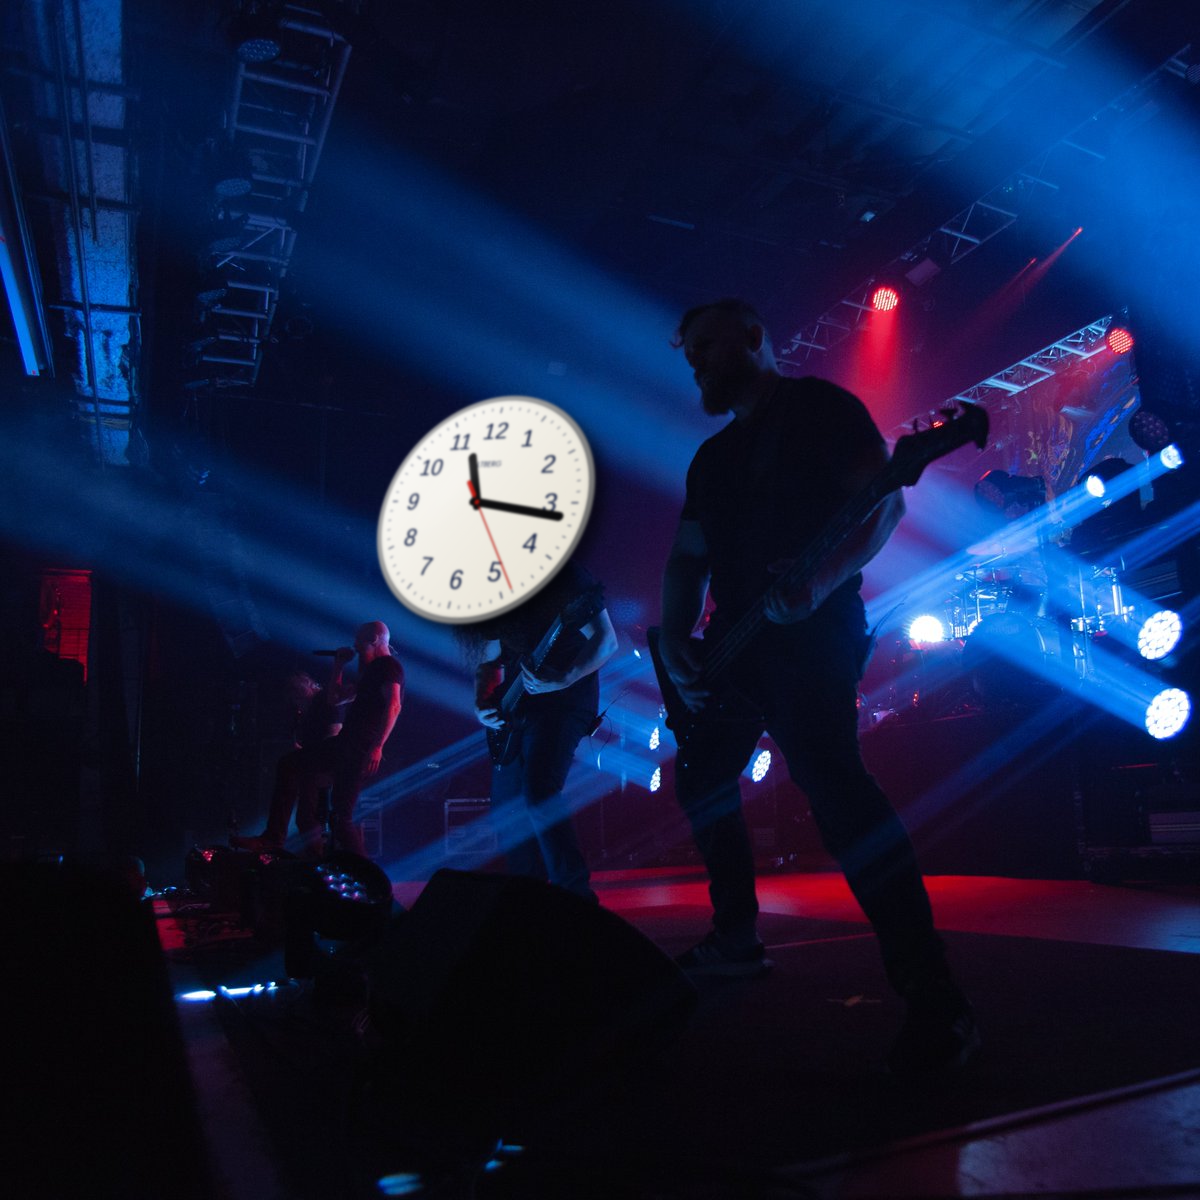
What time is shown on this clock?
11:16:24
